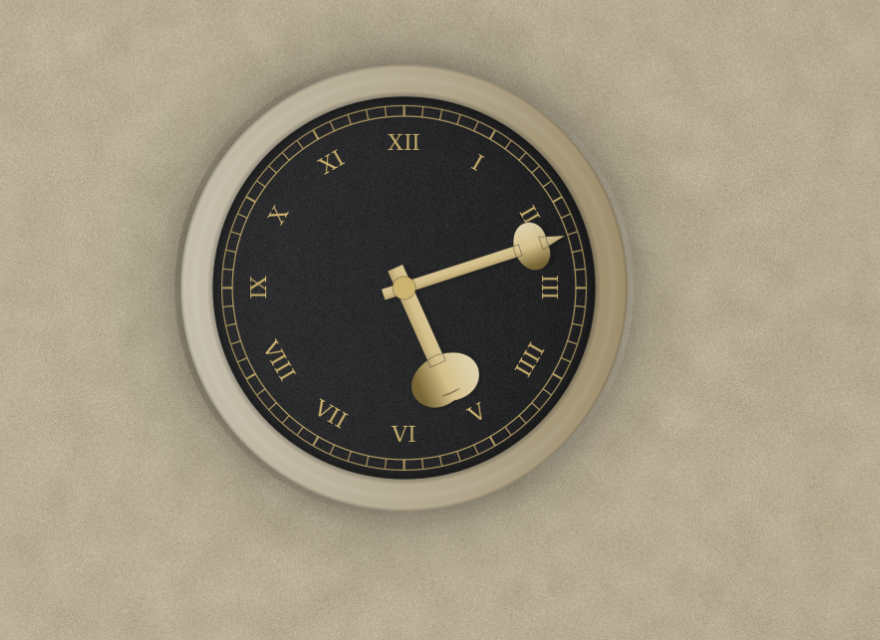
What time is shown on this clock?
5:12
